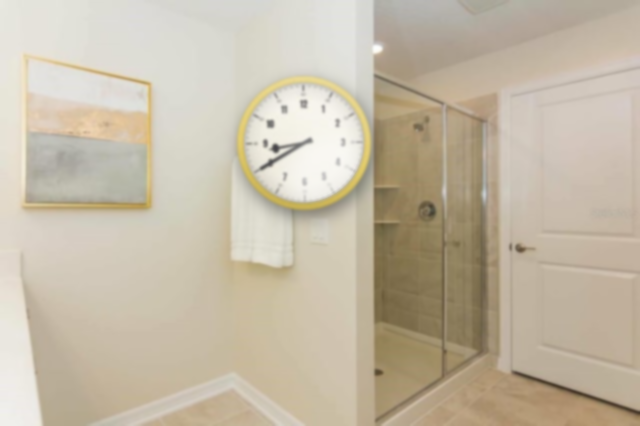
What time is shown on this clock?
8:40
